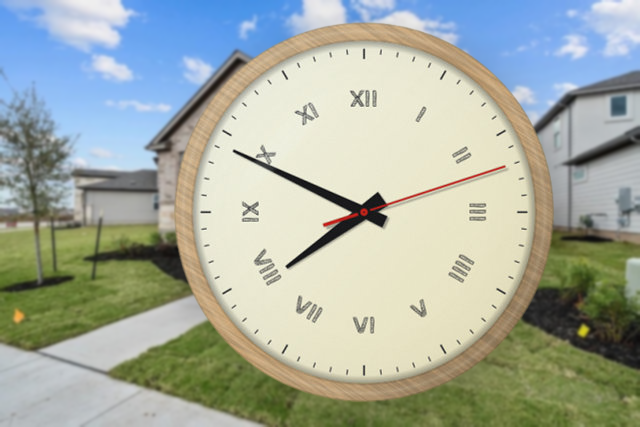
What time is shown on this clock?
7:49:12
